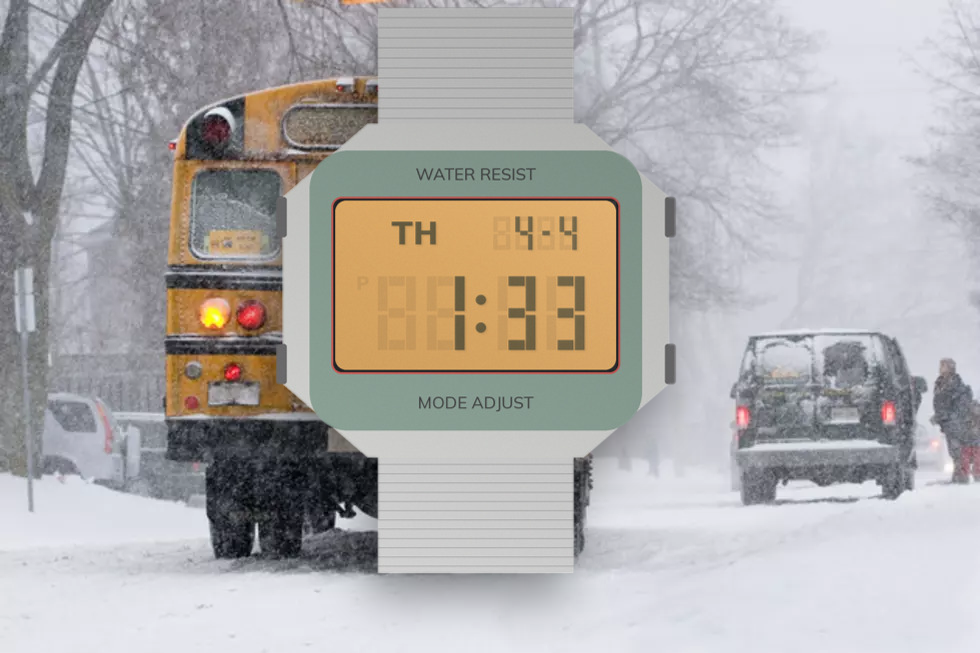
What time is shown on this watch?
1:33
